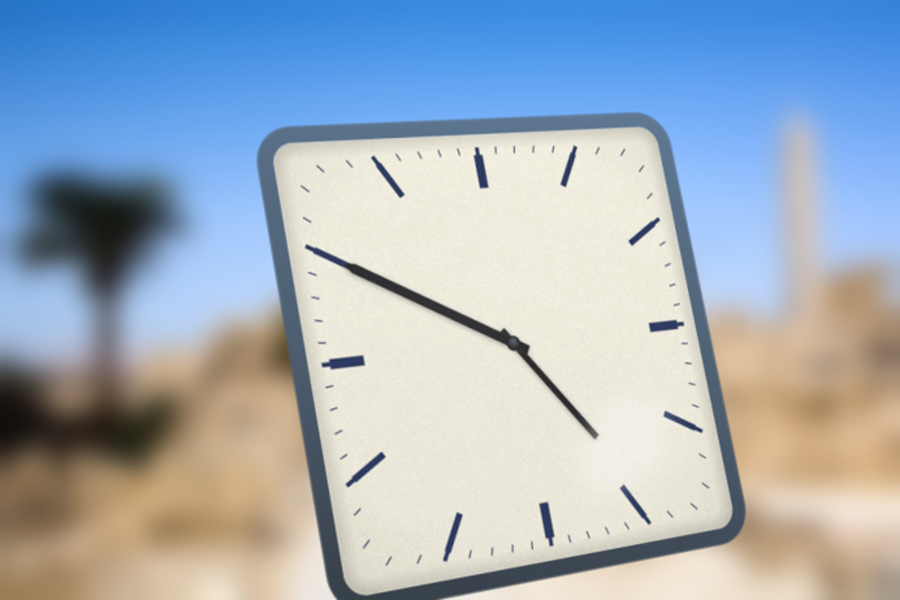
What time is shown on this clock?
4:50
